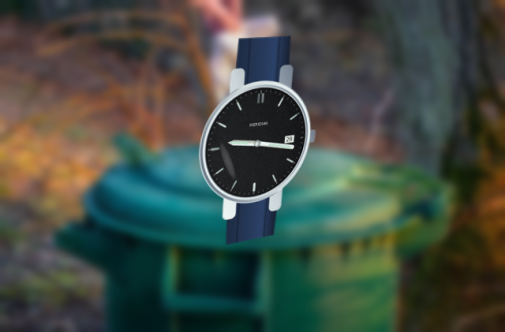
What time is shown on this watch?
9:17
